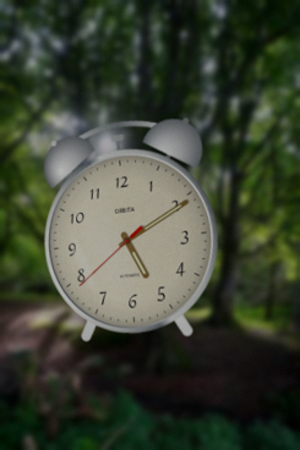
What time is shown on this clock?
5:10:39
